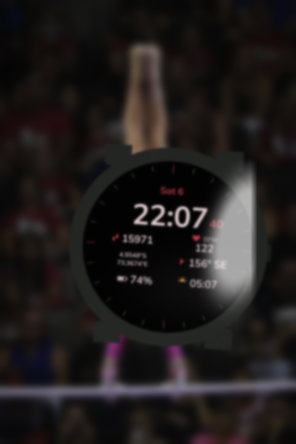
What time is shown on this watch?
22:07:40
